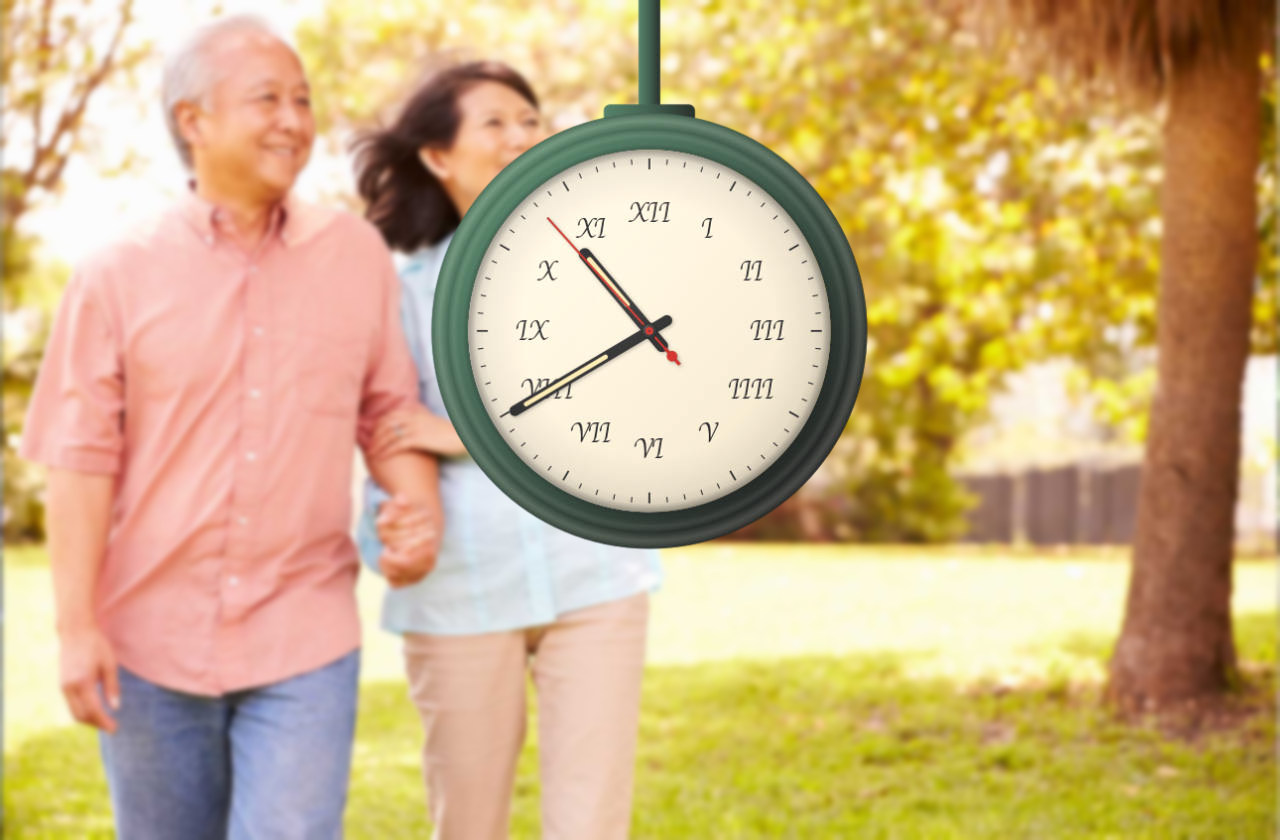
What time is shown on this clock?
10:39:53
